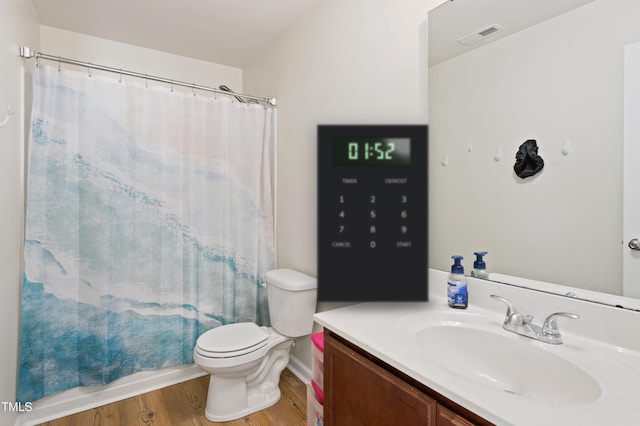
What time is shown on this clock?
1:52
